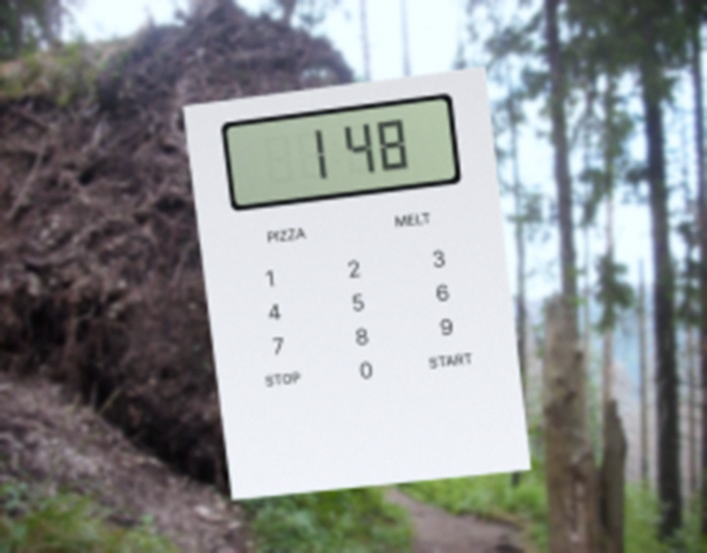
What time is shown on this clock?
1:48
